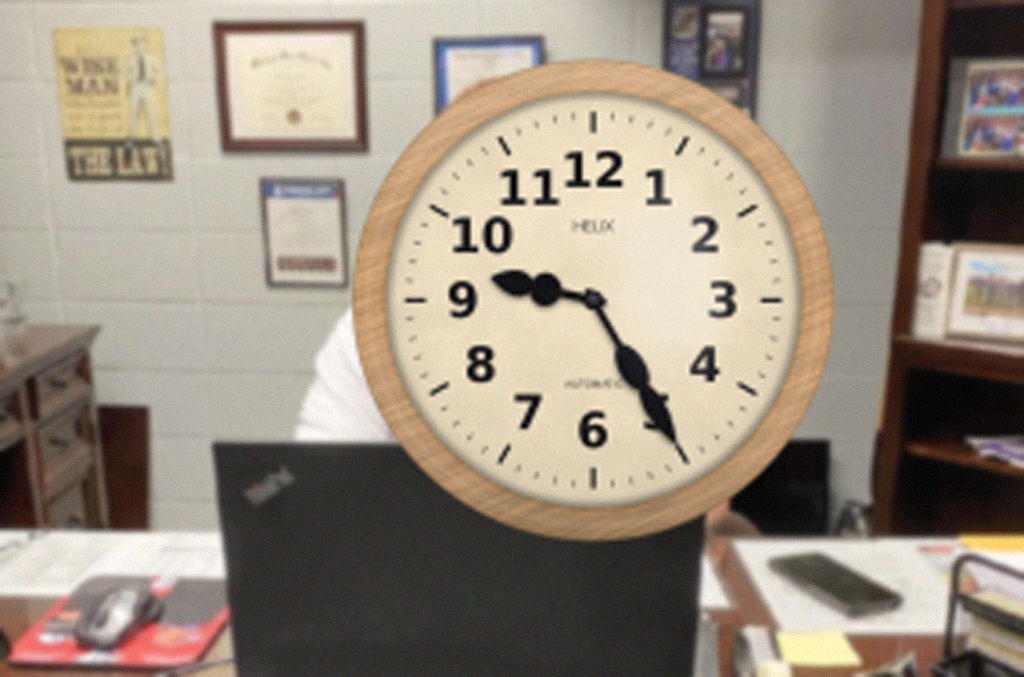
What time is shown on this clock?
9:25
